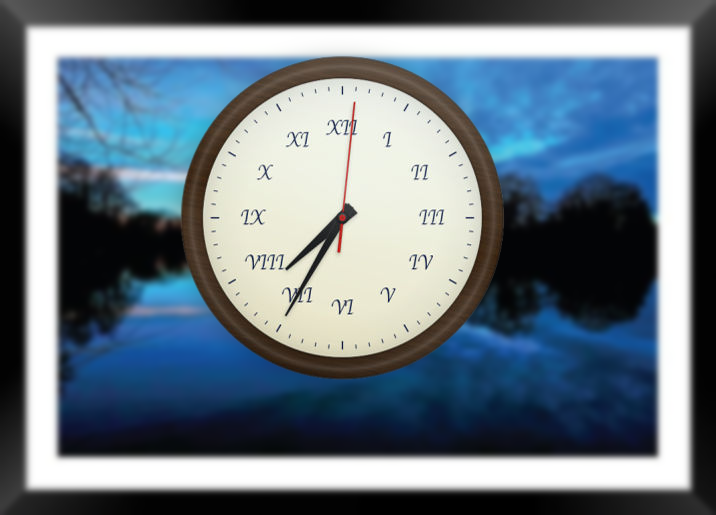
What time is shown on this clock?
7:35:01
